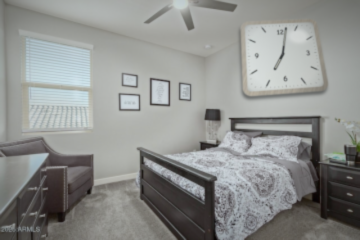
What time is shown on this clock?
7:02
